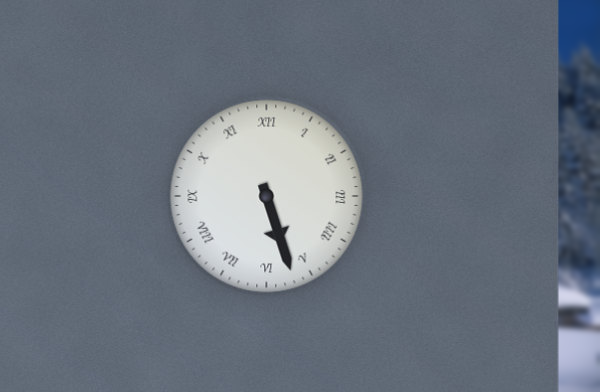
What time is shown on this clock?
5:27
